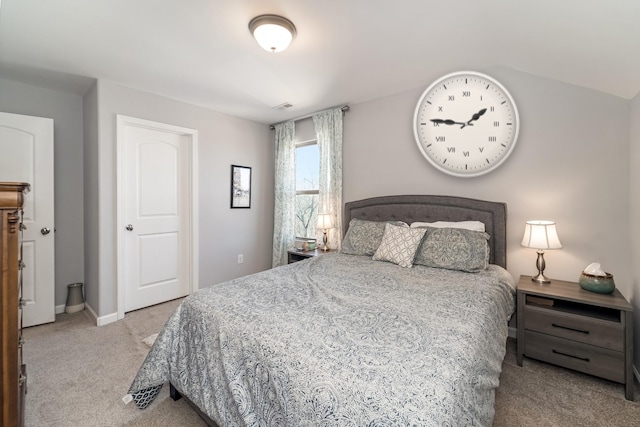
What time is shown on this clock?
1:46
